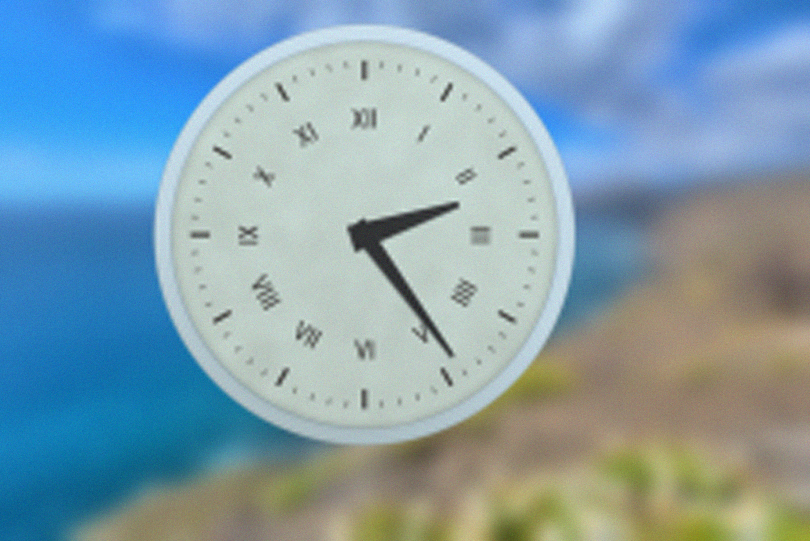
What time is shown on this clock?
2:24
